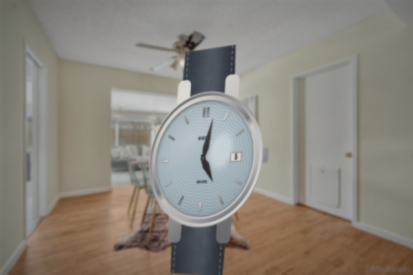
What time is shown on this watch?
5:02
